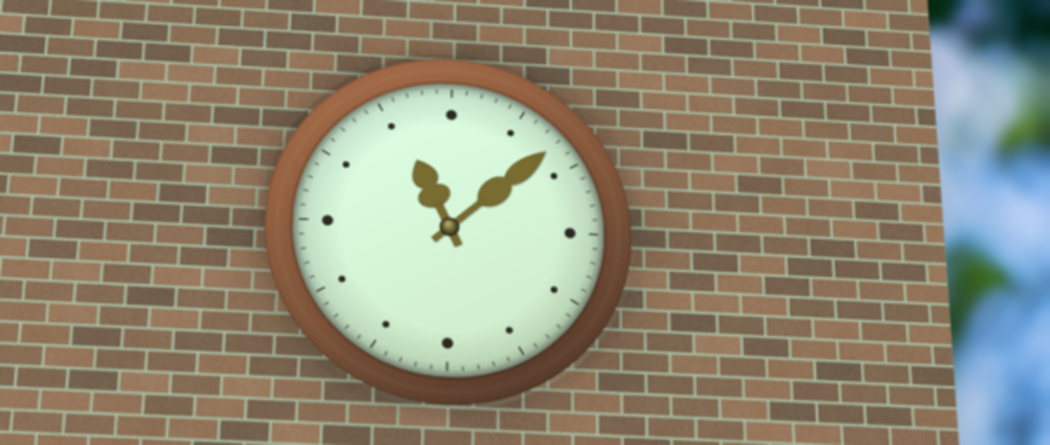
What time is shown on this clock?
11:08
